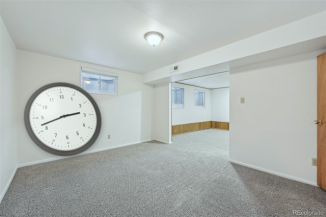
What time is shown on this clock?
2:42
